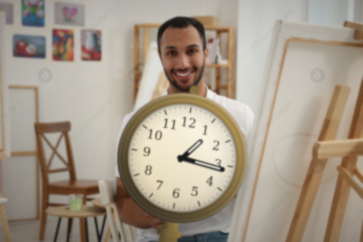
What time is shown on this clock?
1:16
